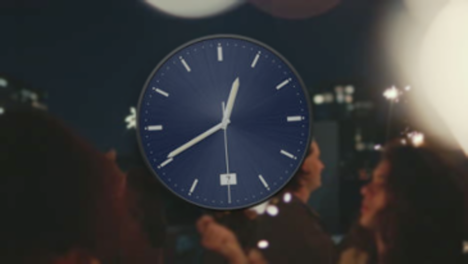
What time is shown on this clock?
12:40:30
